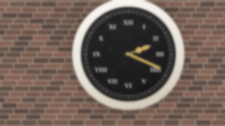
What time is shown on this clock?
2:19
